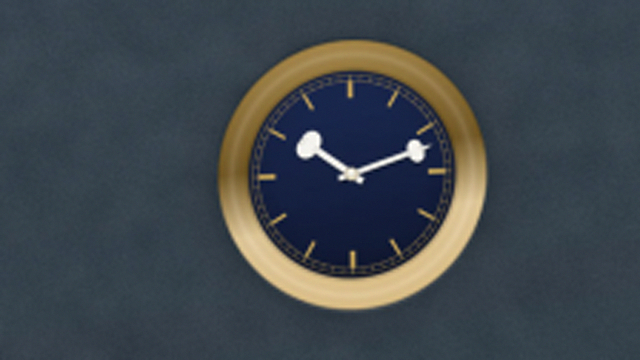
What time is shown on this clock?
10:12
